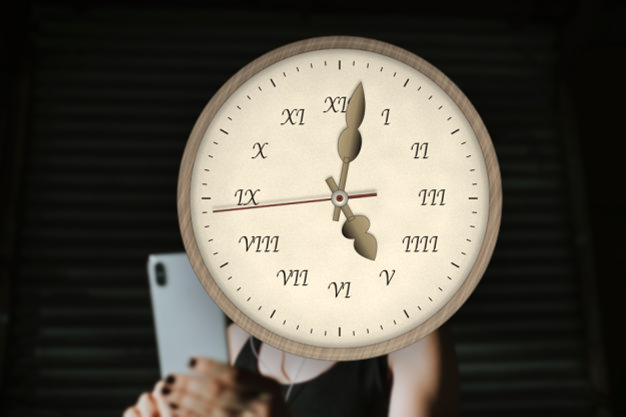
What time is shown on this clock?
5:01:44
